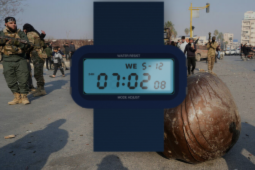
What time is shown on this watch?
7:02
